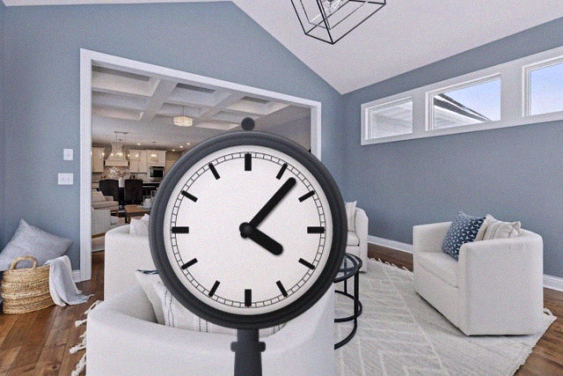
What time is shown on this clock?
4:07
